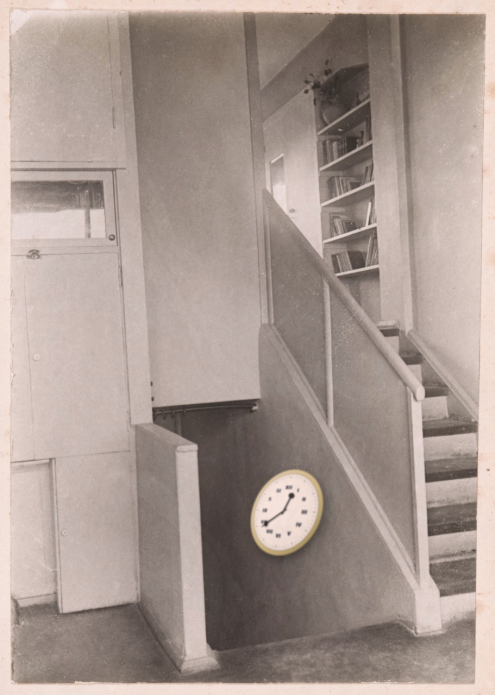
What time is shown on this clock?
12:39
